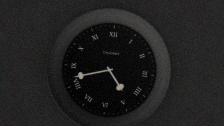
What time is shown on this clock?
4:42
